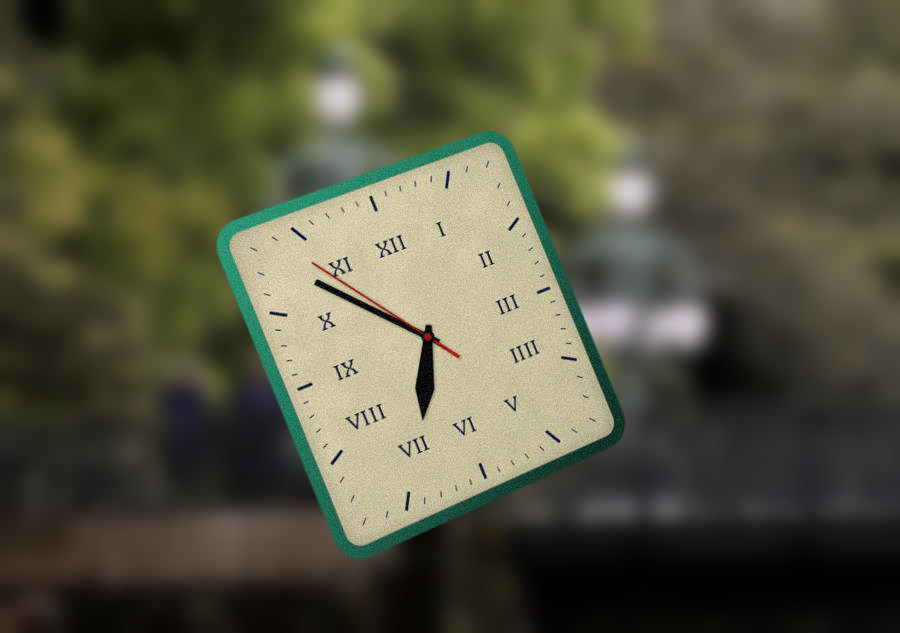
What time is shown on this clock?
6:52:54
